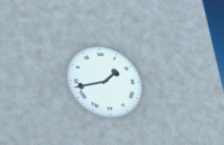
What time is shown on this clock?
1:43
